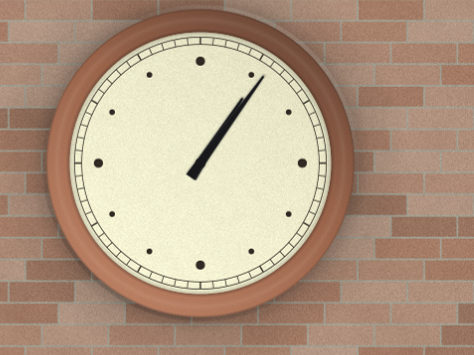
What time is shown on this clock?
1:06
